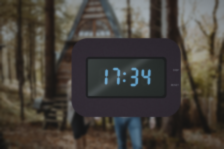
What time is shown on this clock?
17:34
